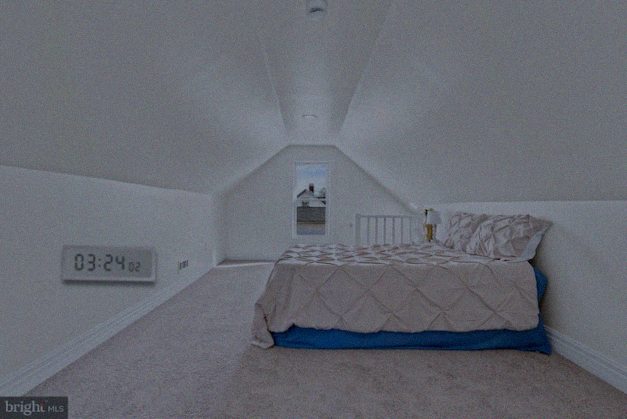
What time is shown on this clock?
3:24:02
